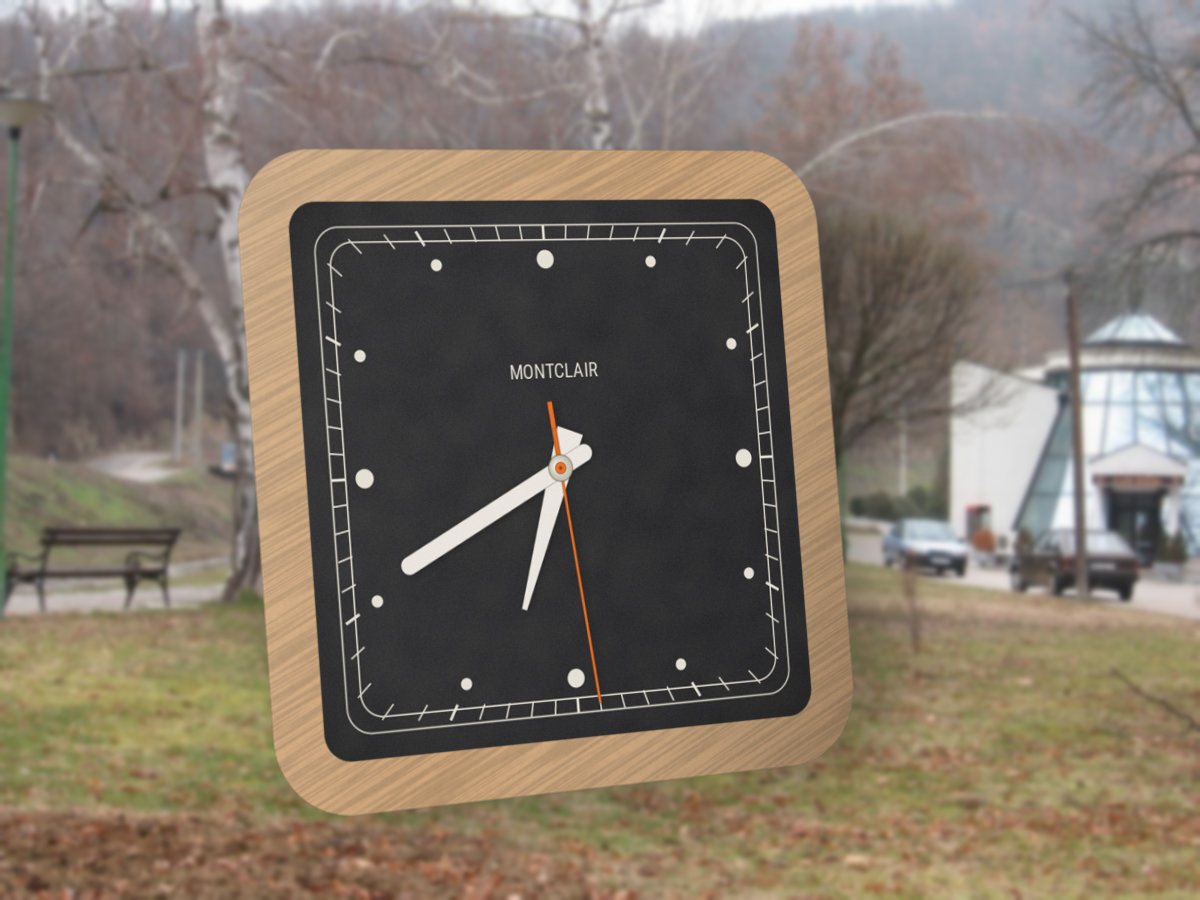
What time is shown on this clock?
6:40:29
